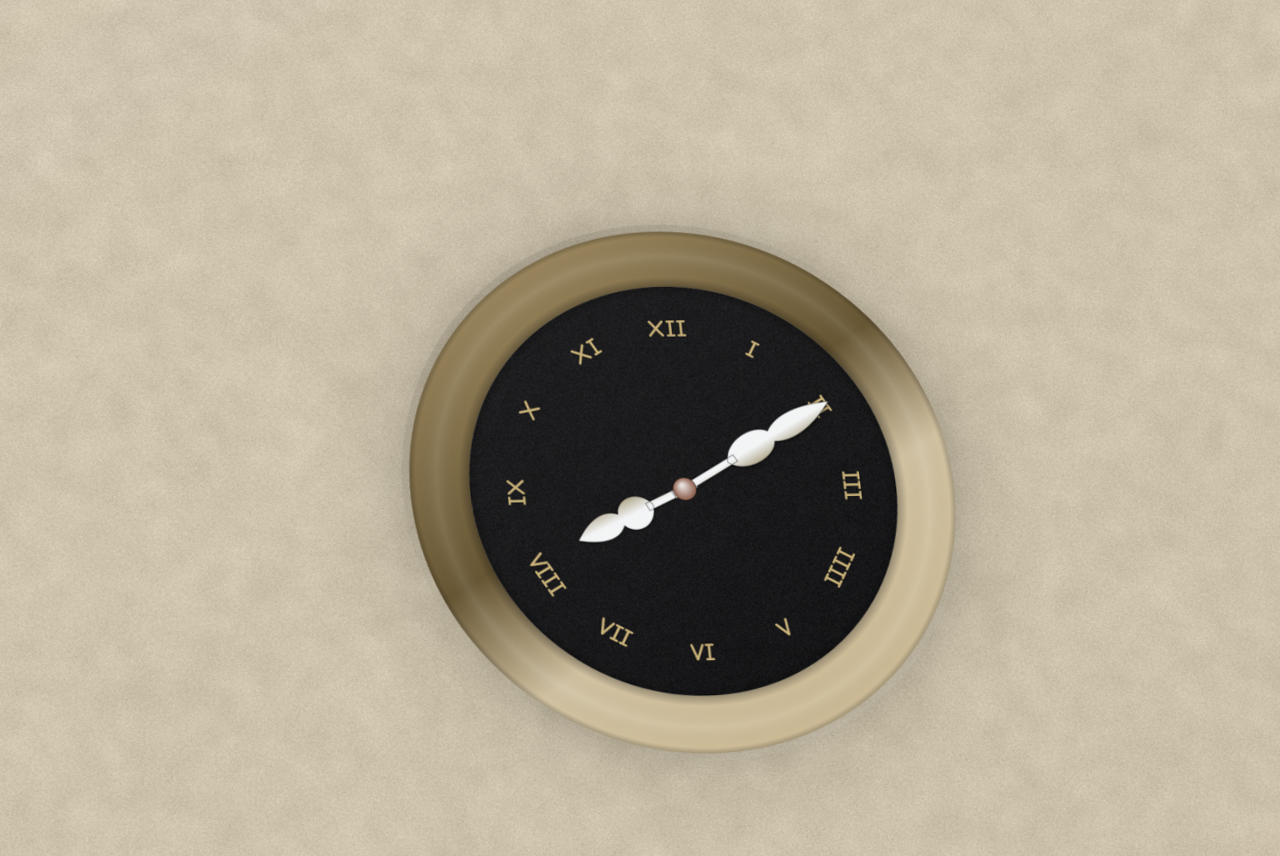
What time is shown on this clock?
8:10
